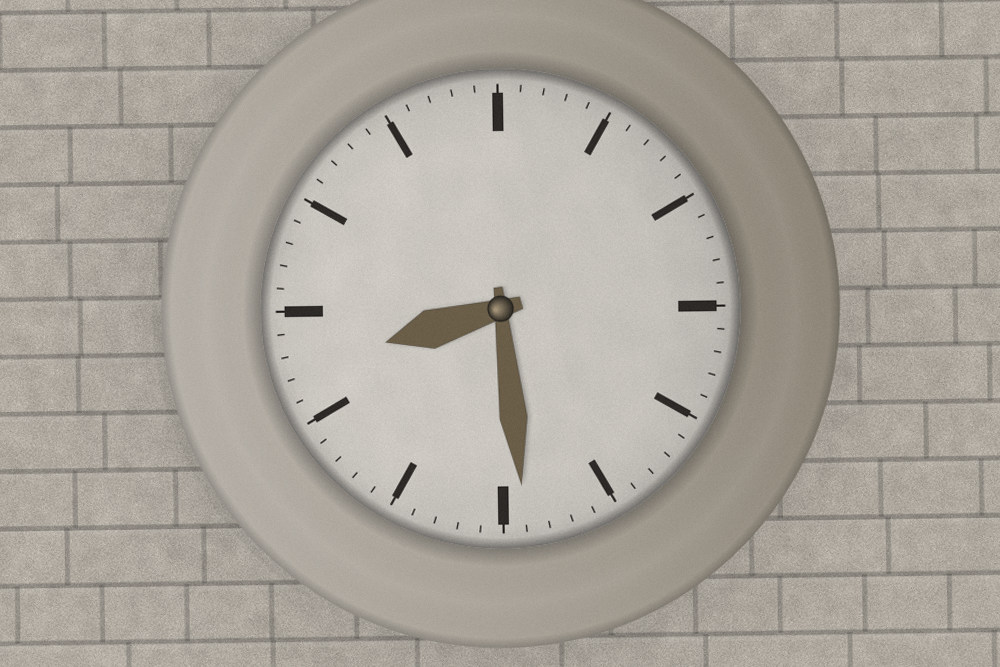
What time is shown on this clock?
8:29
